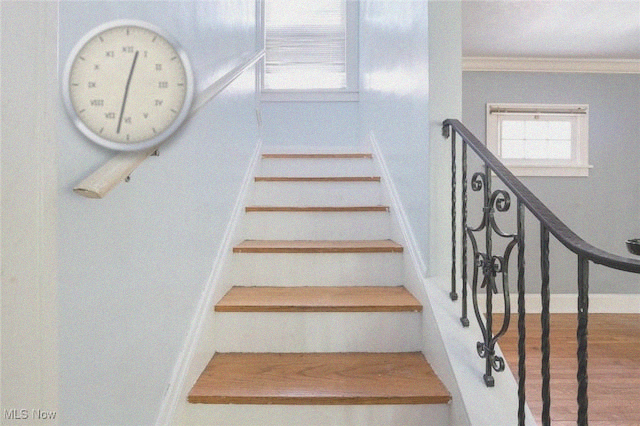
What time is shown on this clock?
12:32
